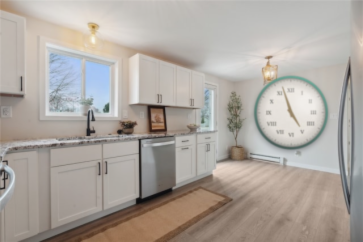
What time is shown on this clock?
4:57
